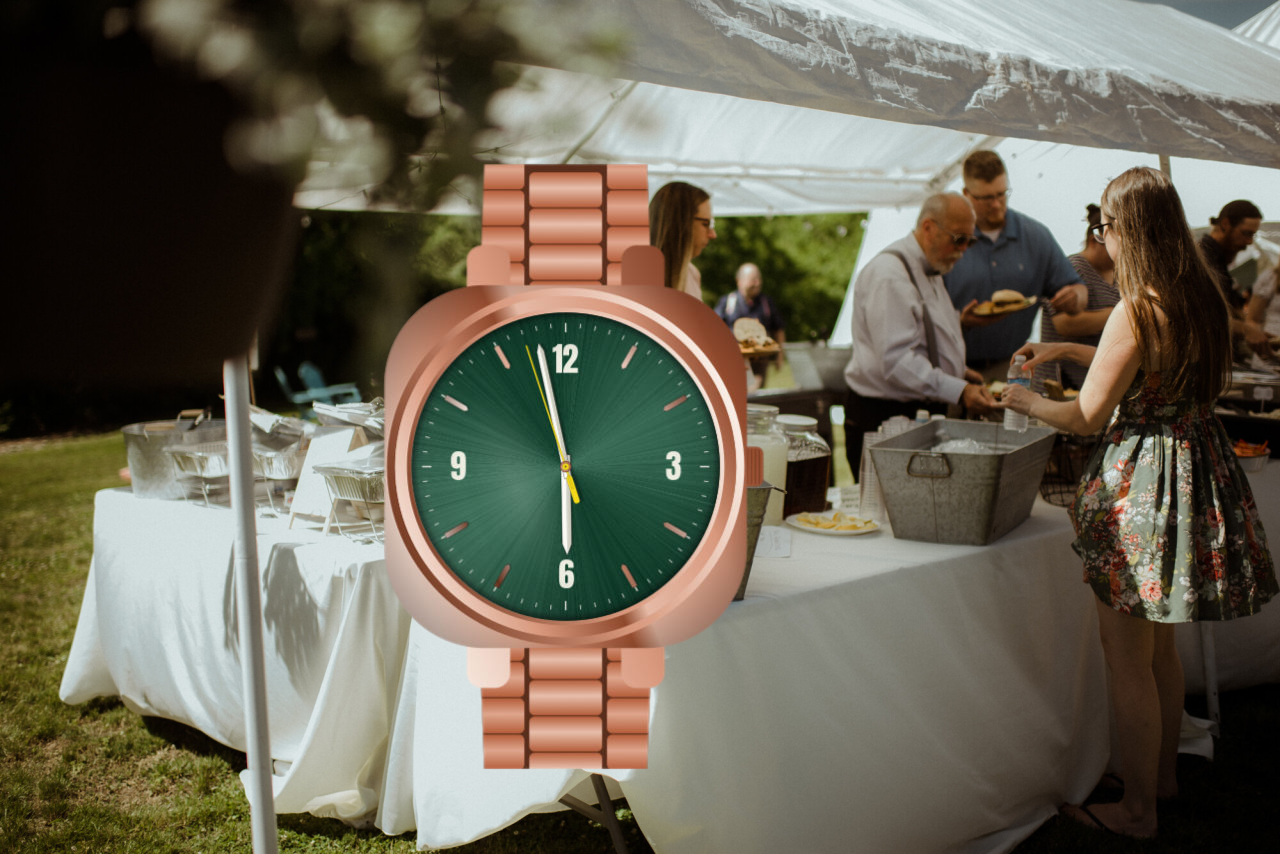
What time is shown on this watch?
5:57:57
